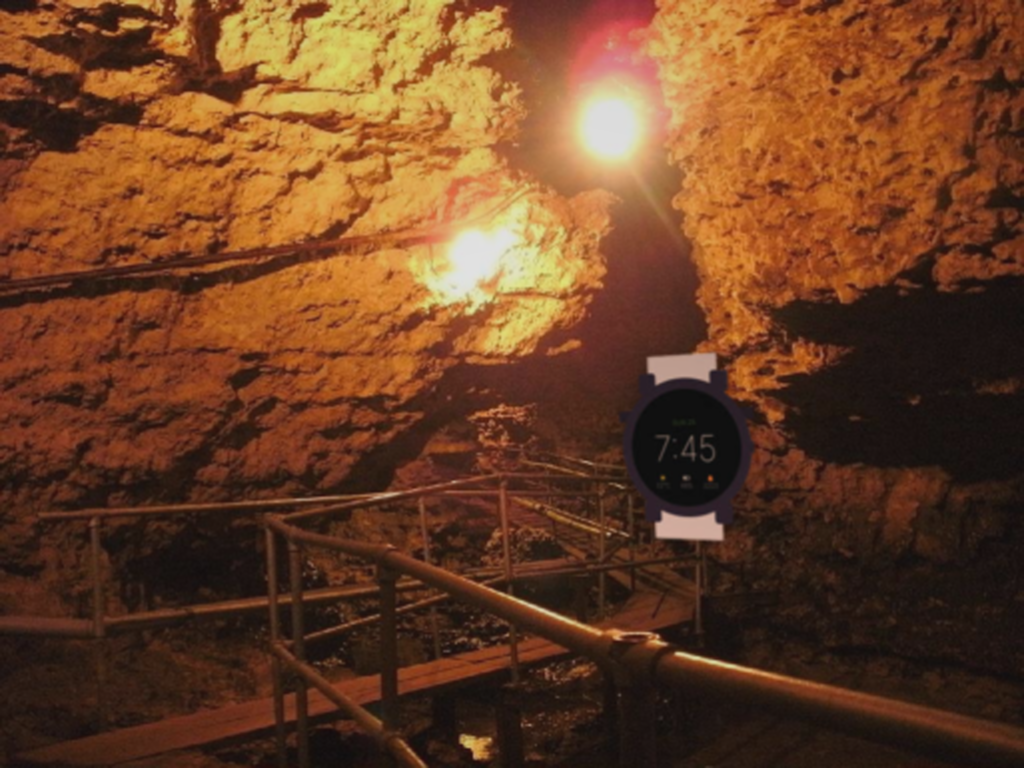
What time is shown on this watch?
7:45
